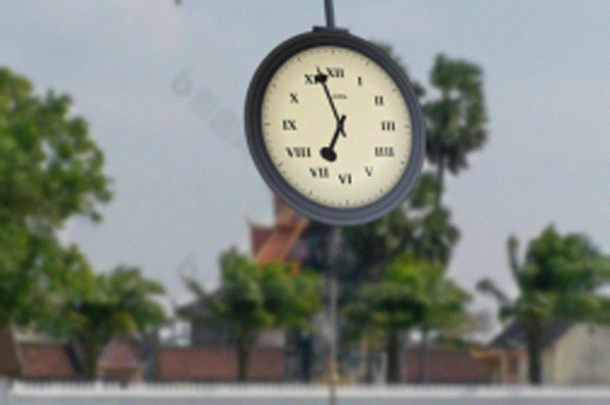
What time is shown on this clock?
6:57
